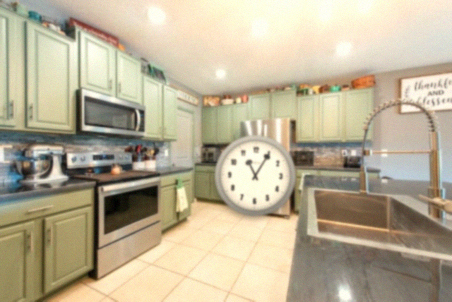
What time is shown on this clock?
11:05
